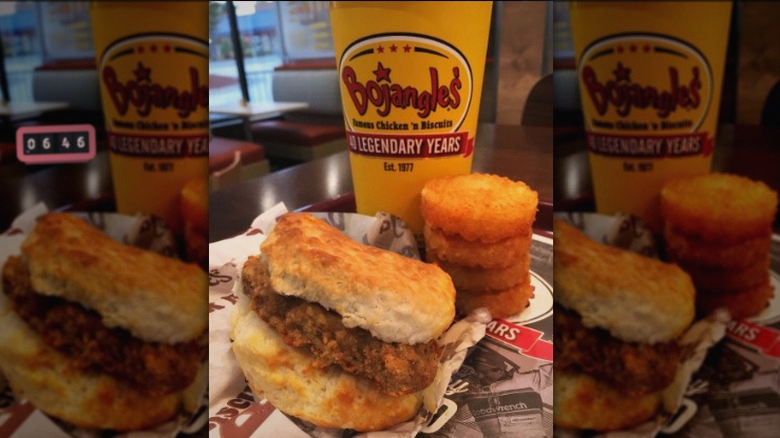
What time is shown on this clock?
6:46
